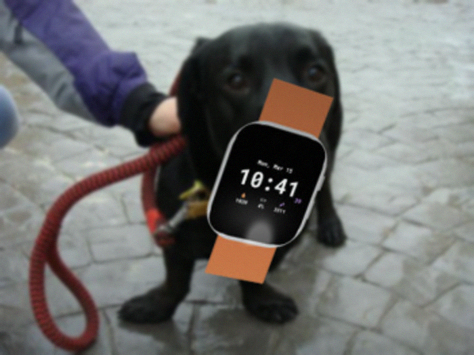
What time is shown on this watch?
10:41
